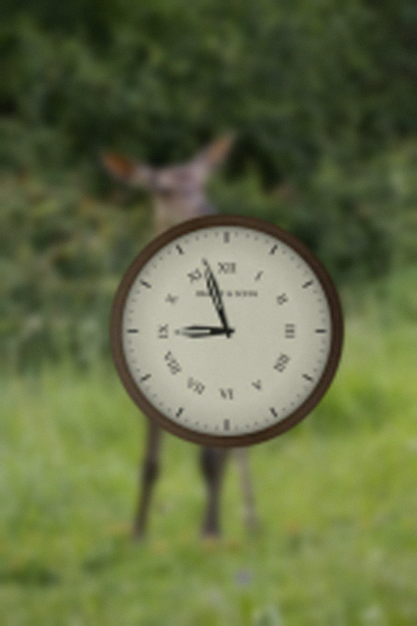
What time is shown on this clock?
8:57
